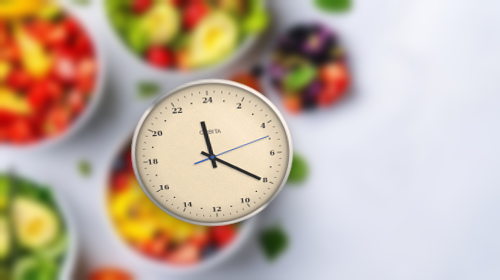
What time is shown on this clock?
23:20:12
